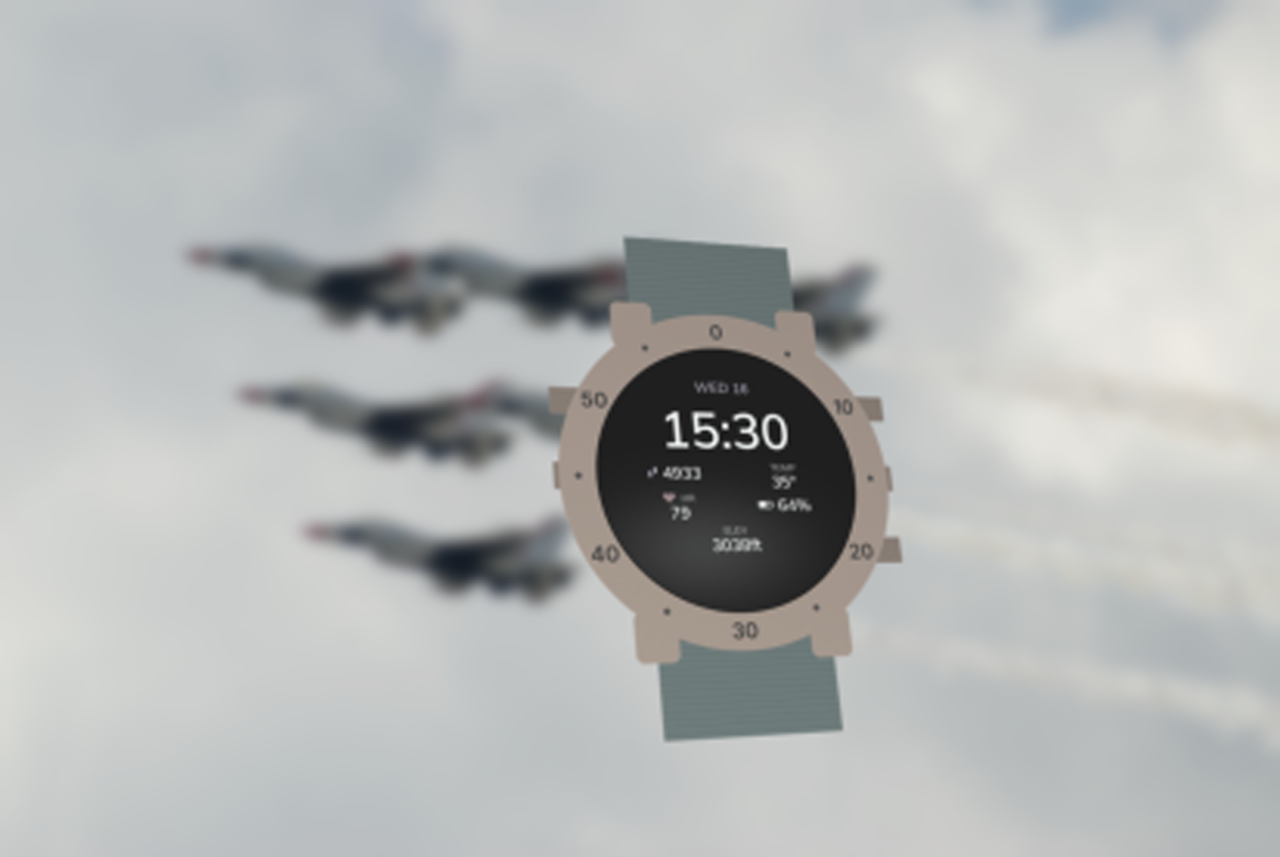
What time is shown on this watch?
15:30
